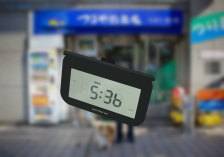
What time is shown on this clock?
5:36
